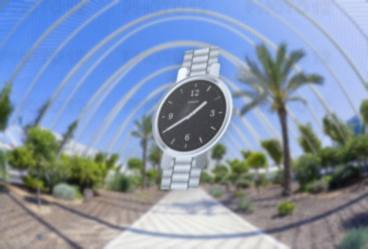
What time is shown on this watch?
1:40
